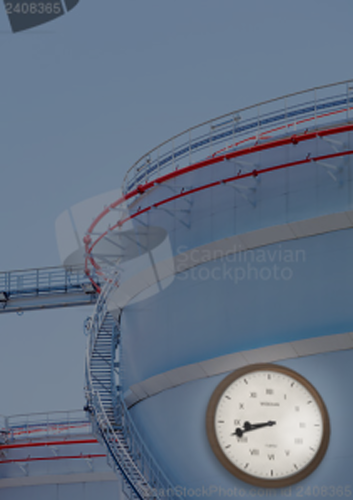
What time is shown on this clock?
8:42
